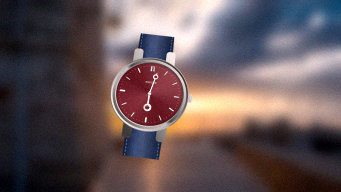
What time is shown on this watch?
6:02
